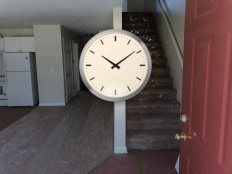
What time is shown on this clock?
10:09
